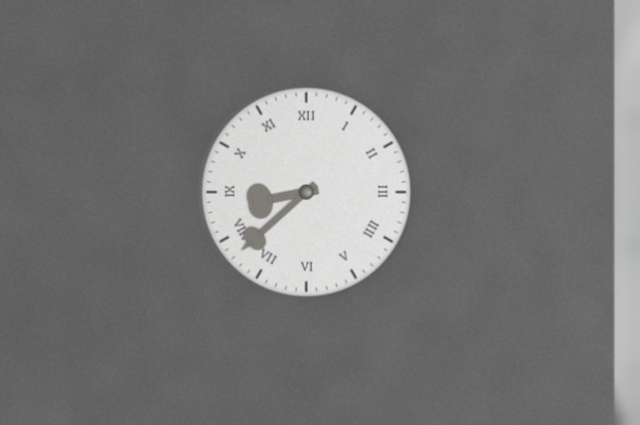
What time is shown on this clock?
8:38
